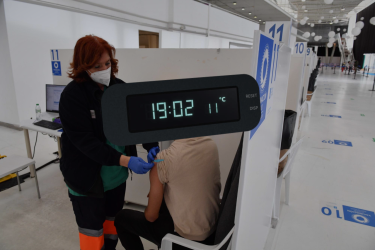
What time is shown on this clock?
19:02
